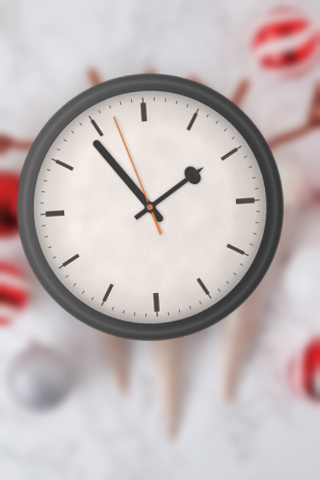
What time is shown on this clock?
1:53:57
